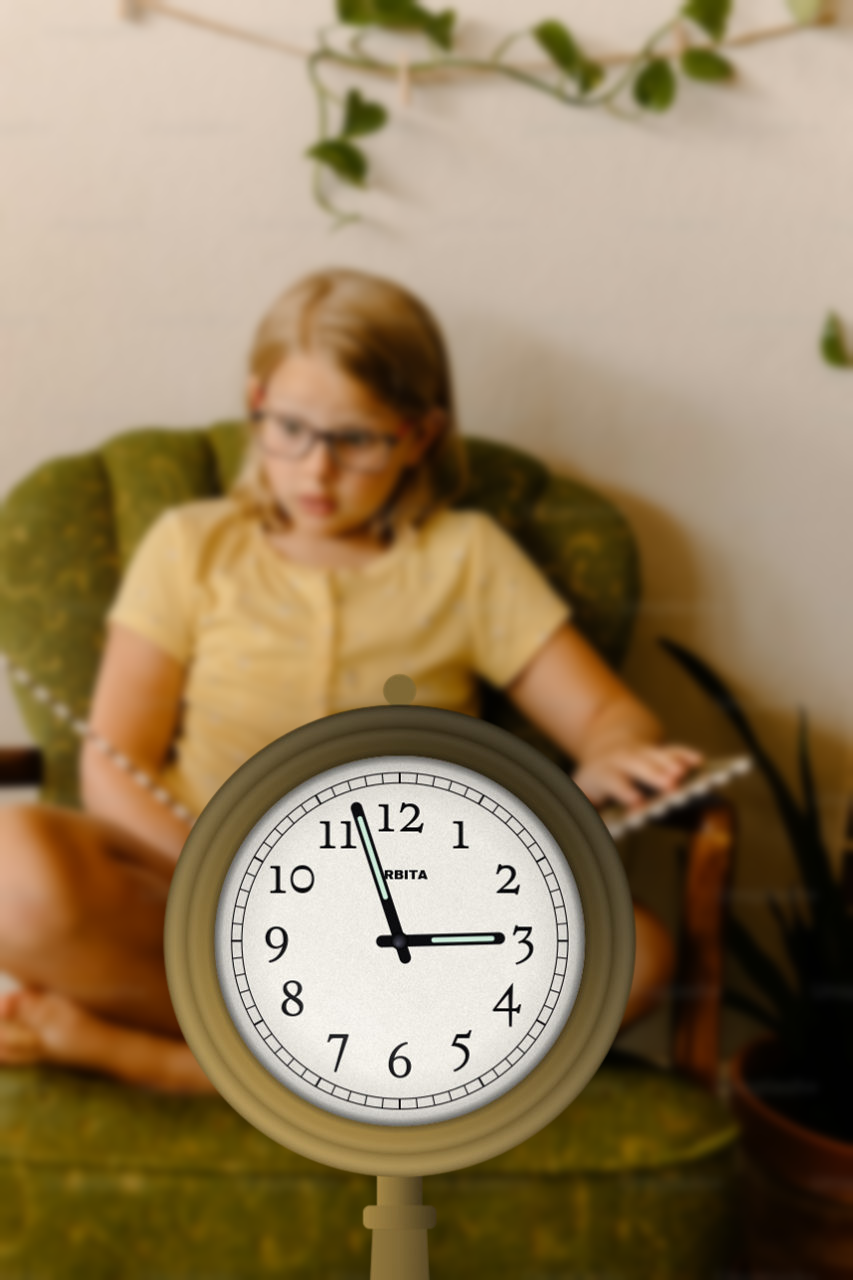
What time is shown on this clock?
2:57
